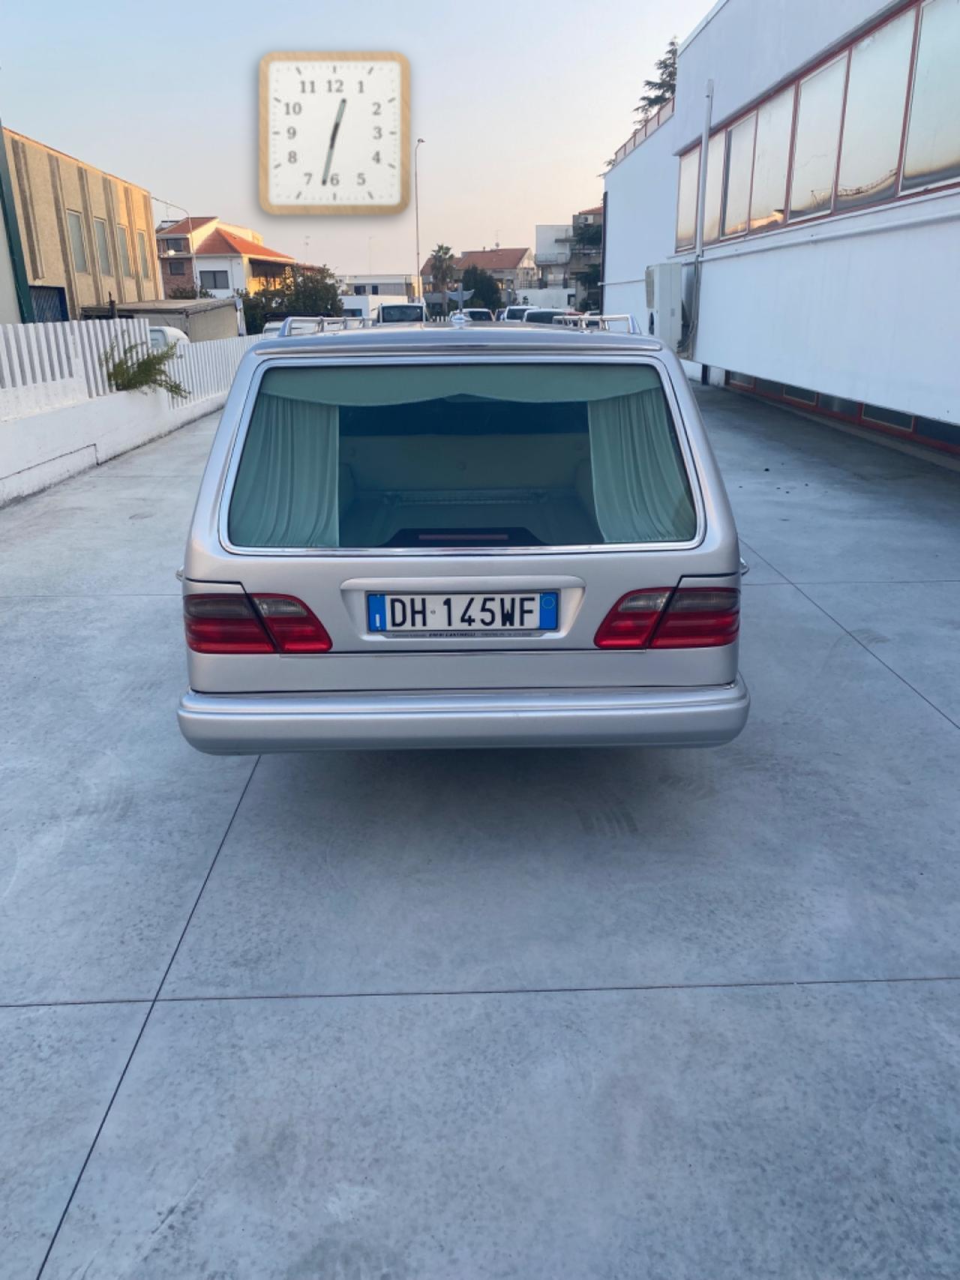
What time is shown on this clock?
12:32
